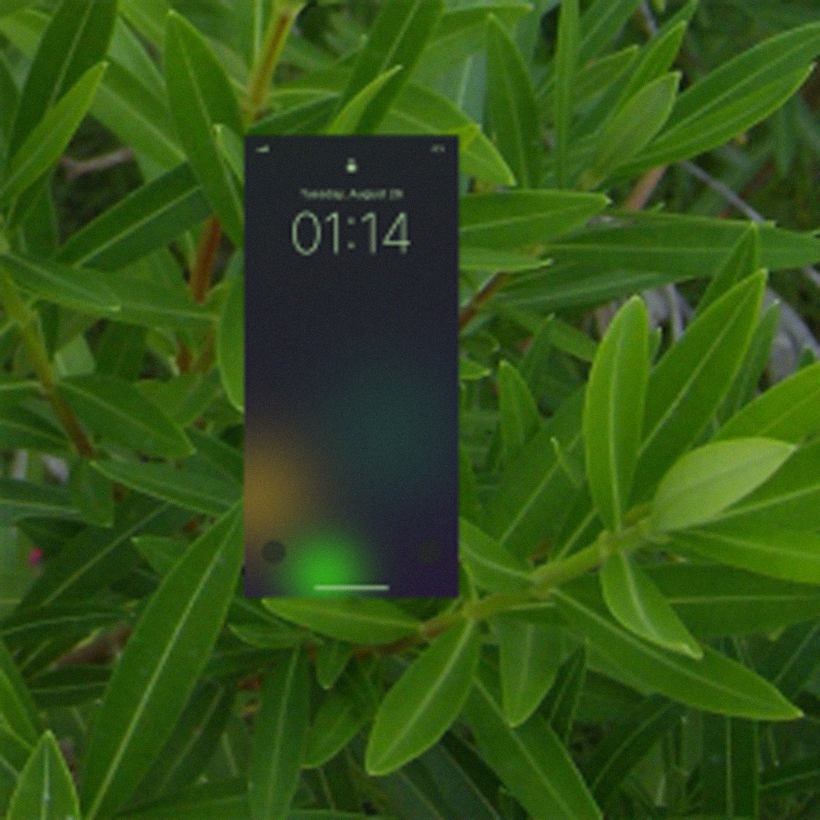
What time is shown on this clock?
1:14
